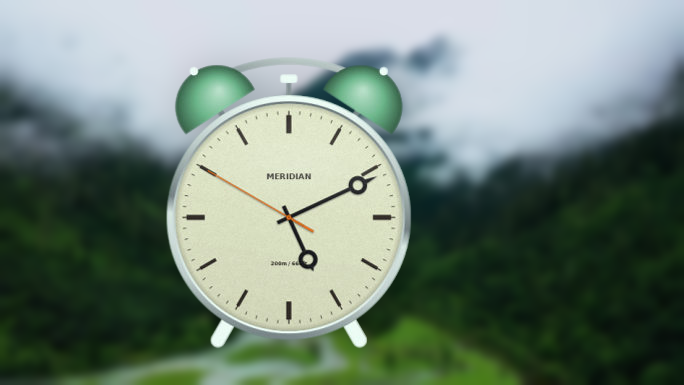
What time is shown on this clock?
5:10:50
